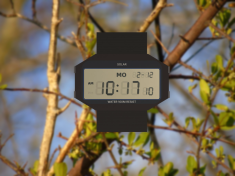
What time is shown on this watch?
10:17:10
